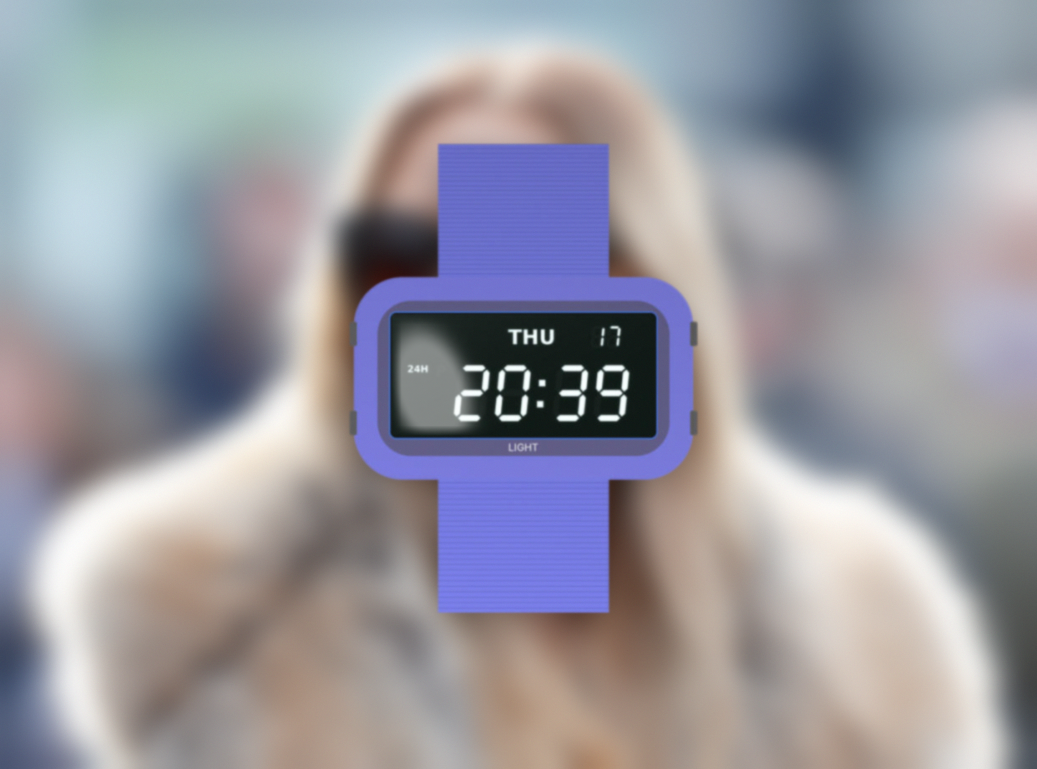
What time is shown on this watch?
20:39
